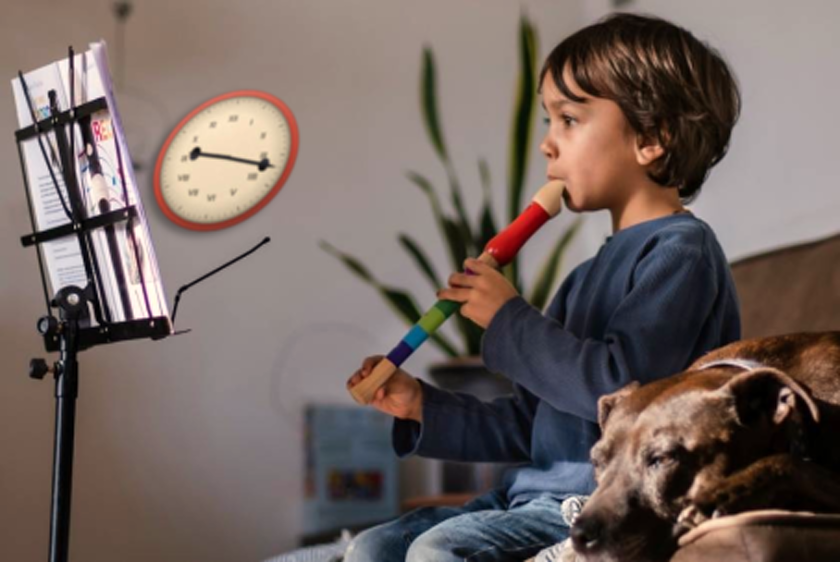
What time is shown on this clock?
9:17
